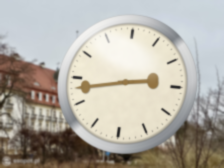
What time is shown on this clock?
2:43
